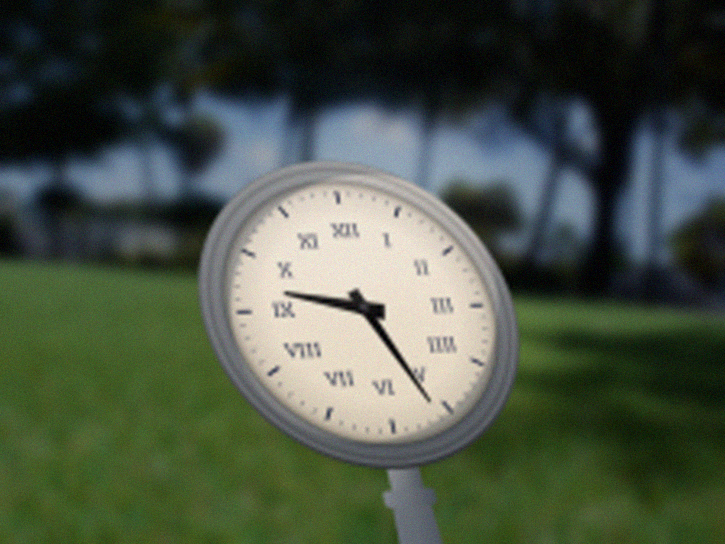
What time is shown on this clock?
9:26
